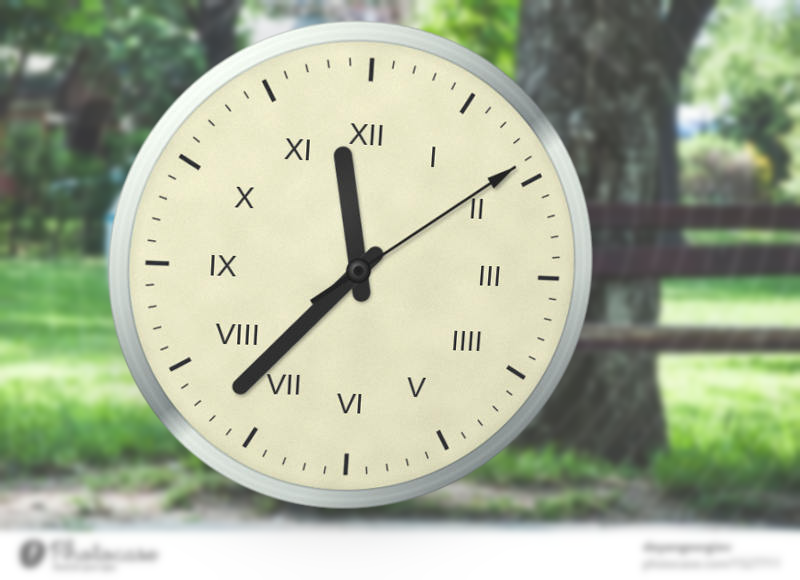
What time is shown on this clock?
11:37:09
